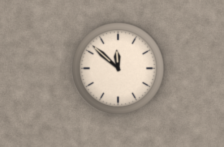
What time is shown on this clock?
11:52
